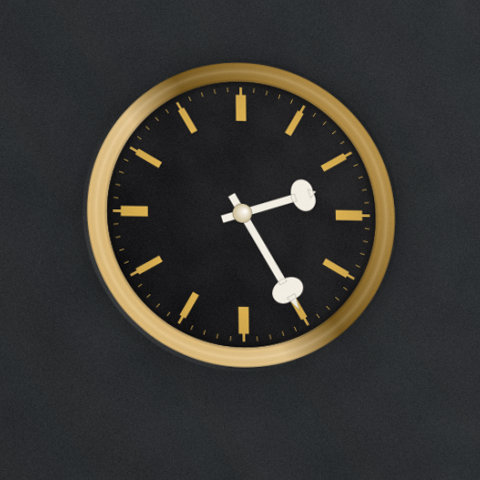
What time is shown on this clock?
2:25
